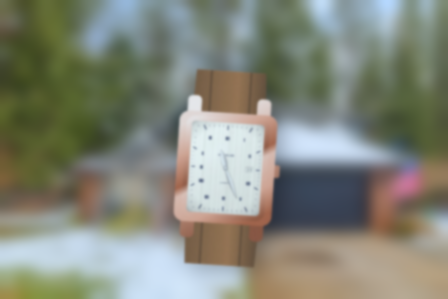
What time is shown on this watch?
11:26
